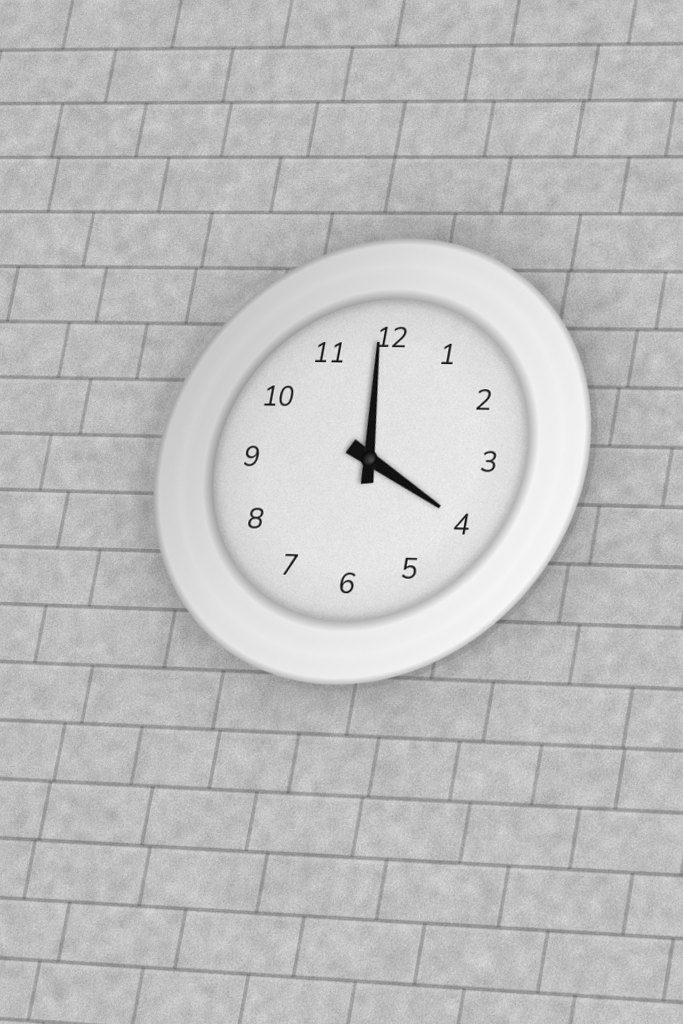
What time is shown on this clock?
3:59
